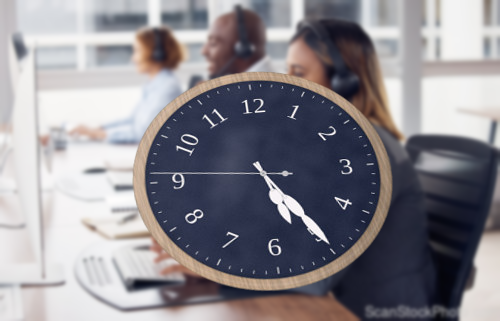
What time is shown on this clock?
5:24:46
